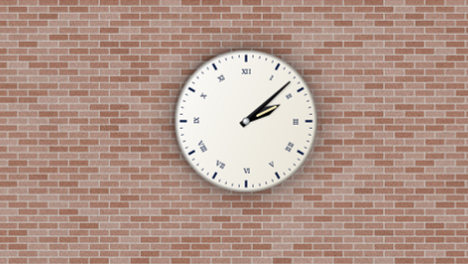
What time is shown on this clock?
2:08
